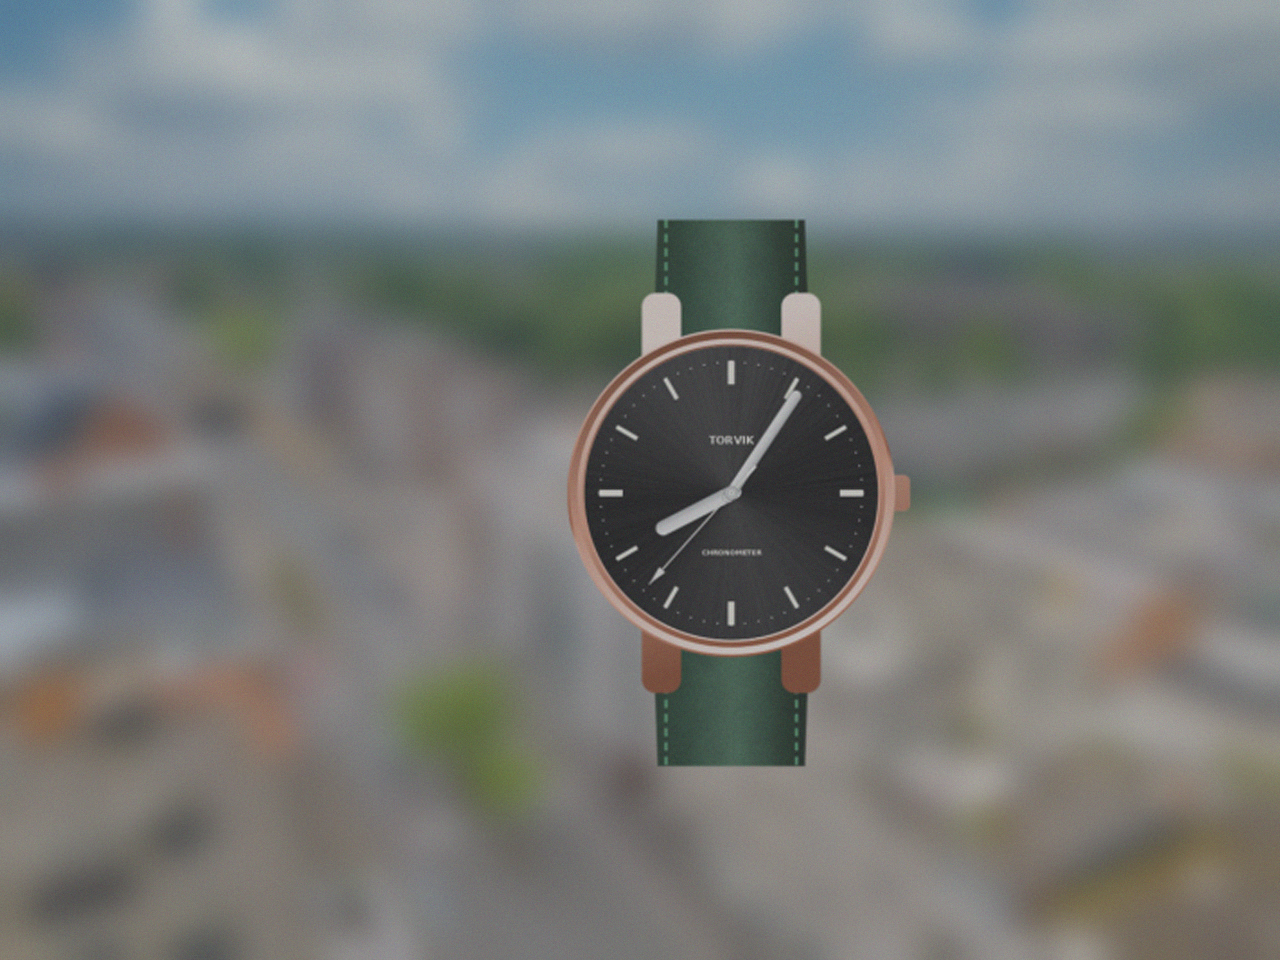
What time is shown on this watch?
8:05:37
